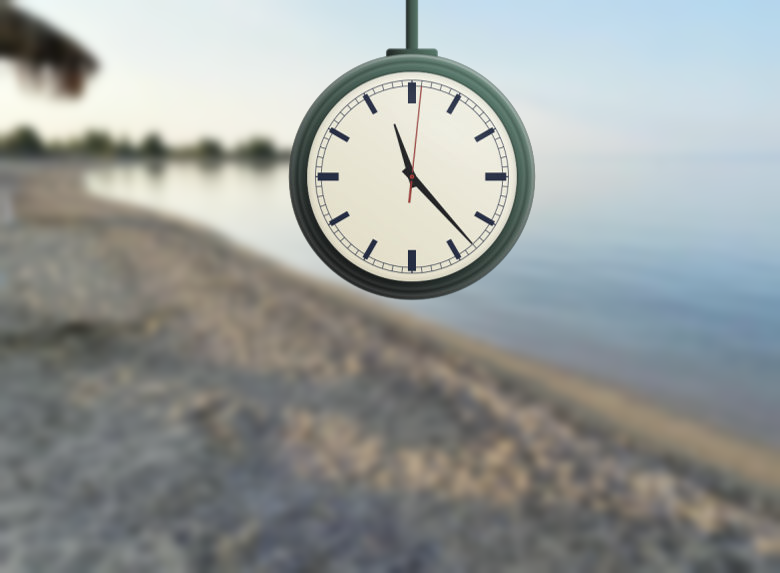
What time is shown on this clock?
11:23:01
